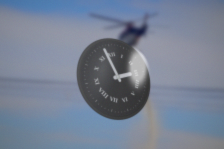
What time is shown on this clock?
2:58
